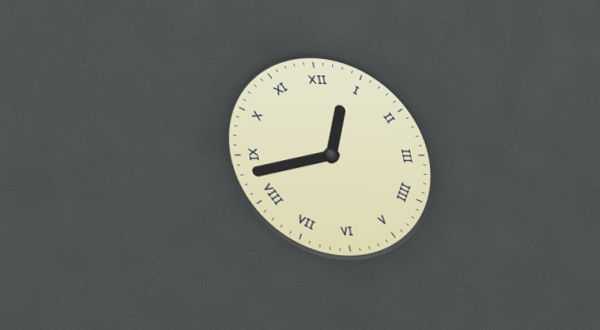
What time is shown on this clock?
12:43
